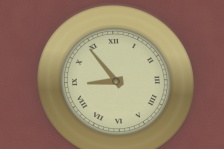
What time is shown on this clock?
8:54
